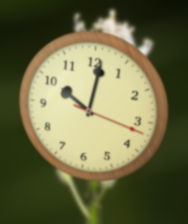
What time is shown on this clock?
10:01:17
